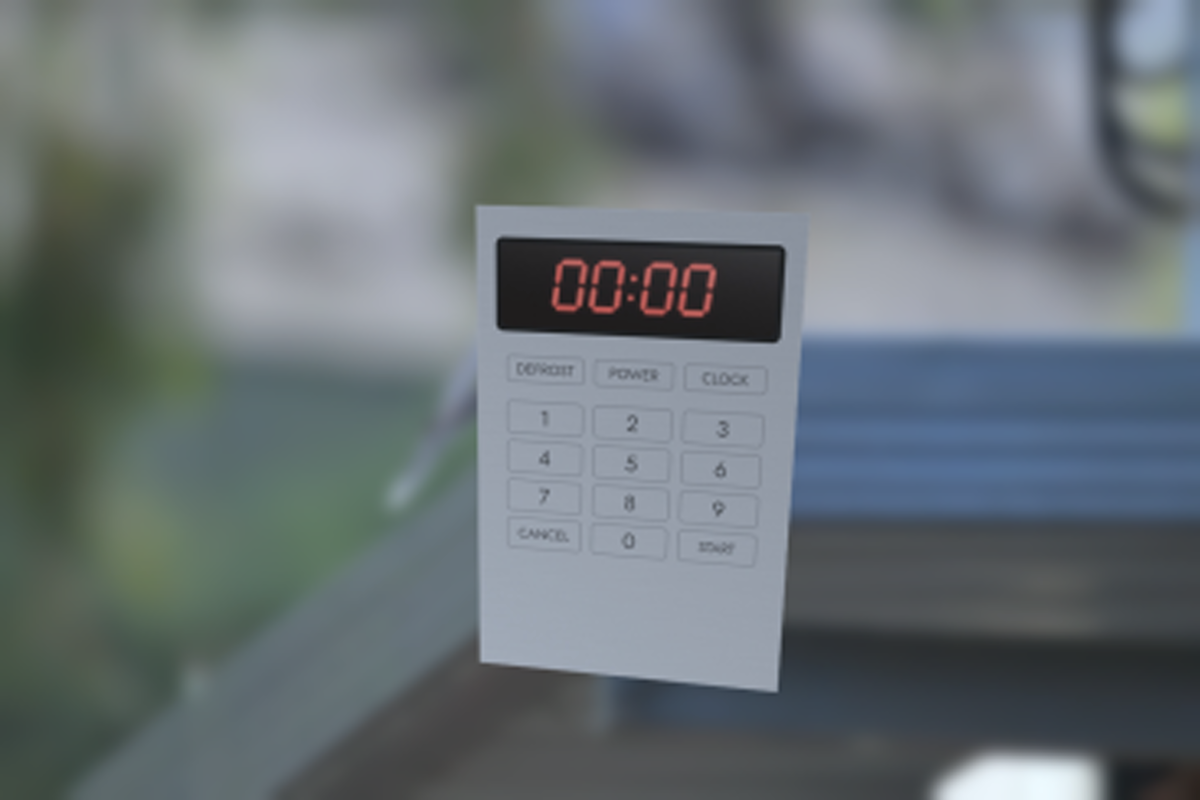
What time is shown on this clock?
0:00
